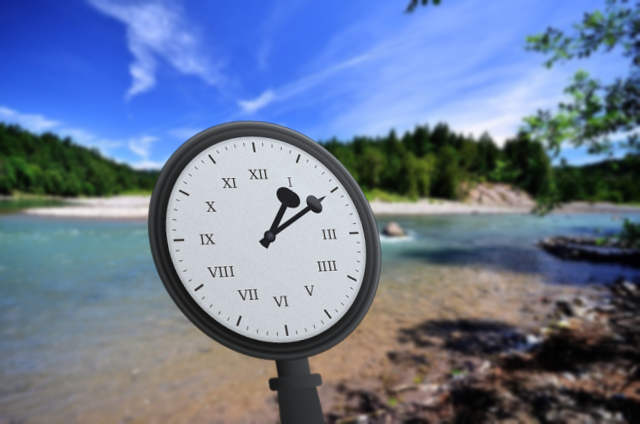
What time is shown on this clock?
1:10
